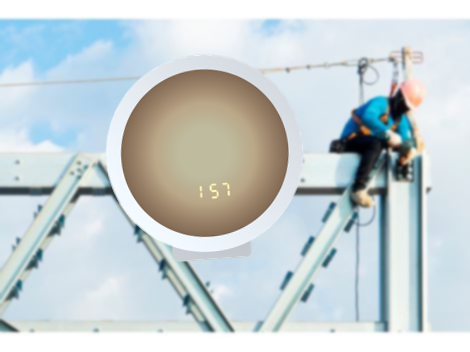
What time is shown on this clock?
1:57
